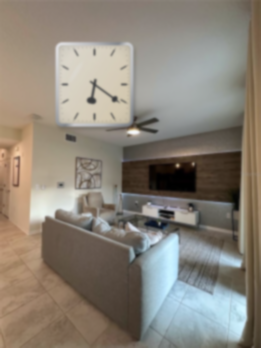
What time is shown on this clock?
6:21
